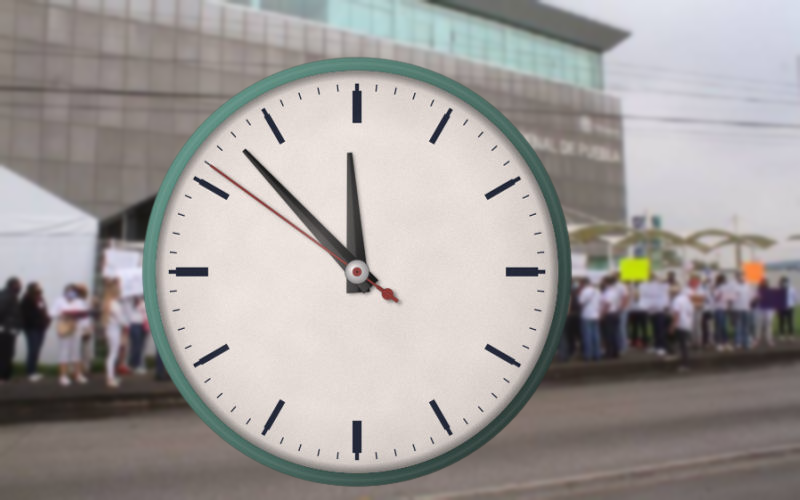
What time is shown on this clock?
11:52:51
